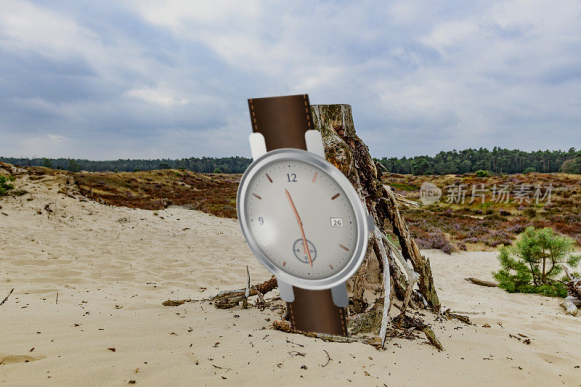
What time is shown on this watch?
11:29
